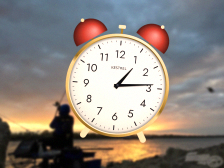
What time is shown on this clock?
1:14
